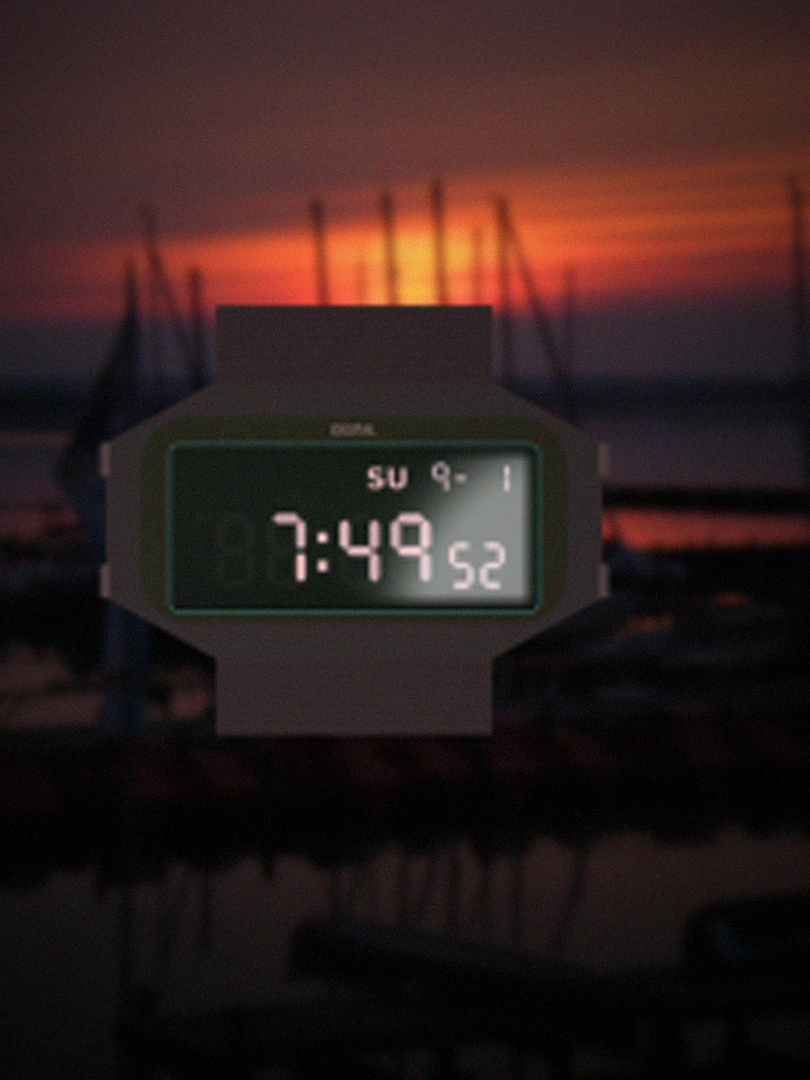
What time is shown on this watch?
7:49:52
